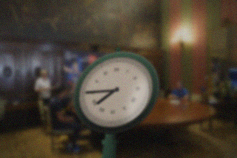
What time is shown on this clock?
7:45
